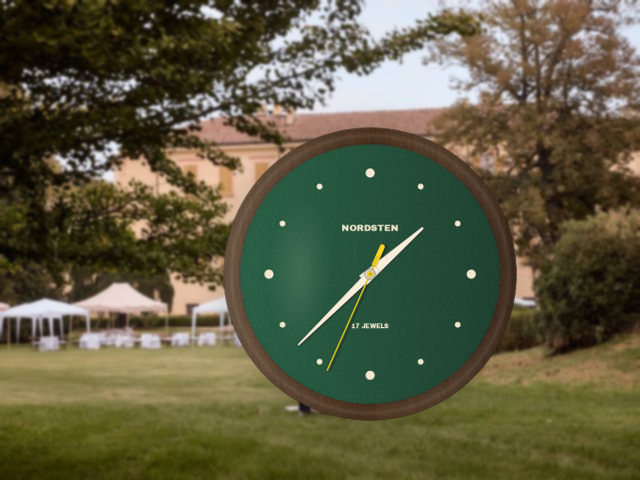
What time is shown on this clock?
1:37:34
